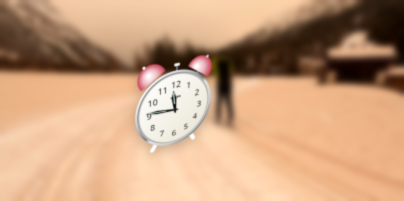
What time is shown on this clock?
11:46
